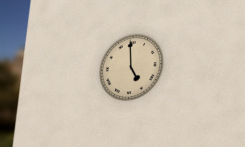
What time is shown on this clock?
4:59
